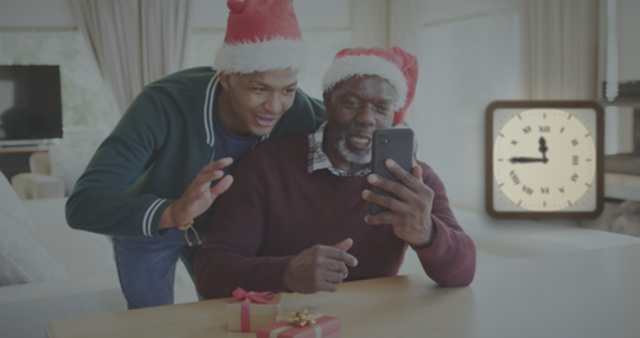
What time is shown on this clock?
11:45
